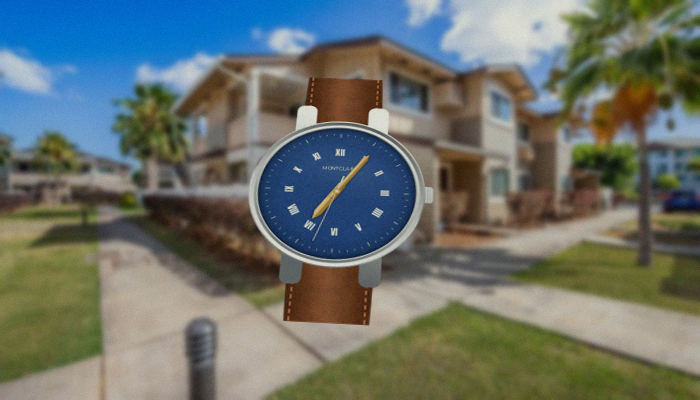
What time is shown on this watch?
7:05:33
